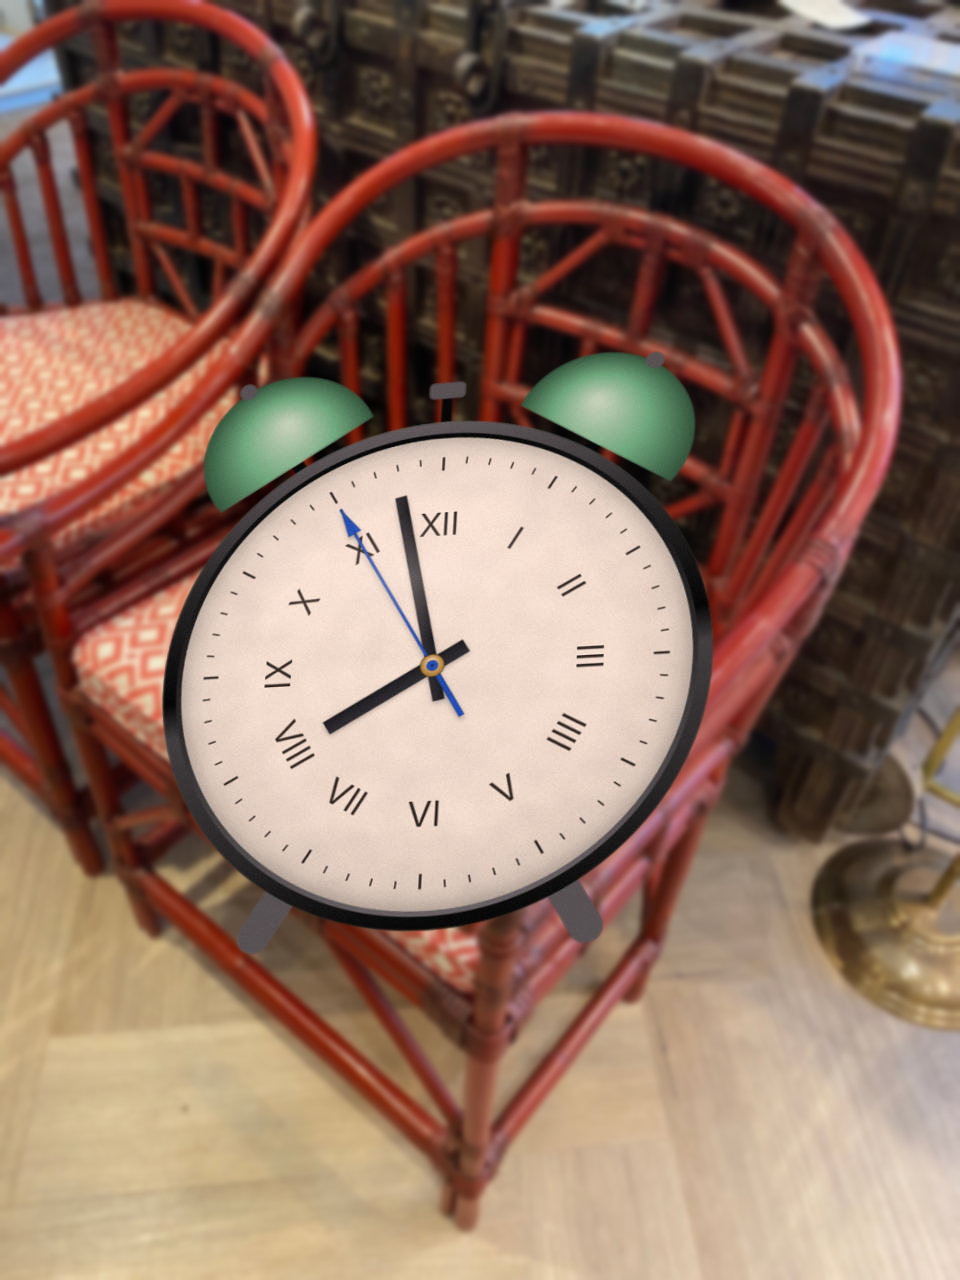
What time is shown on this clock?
7:57:55
